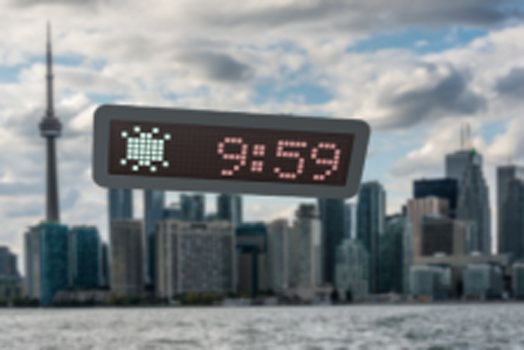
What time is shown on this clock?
9:59
